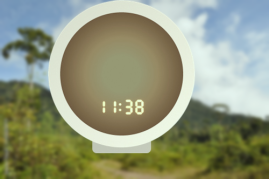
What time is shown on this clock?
11:38
